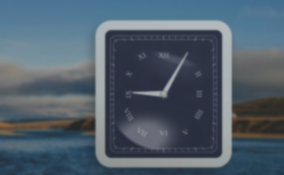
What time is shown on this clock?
9:05
